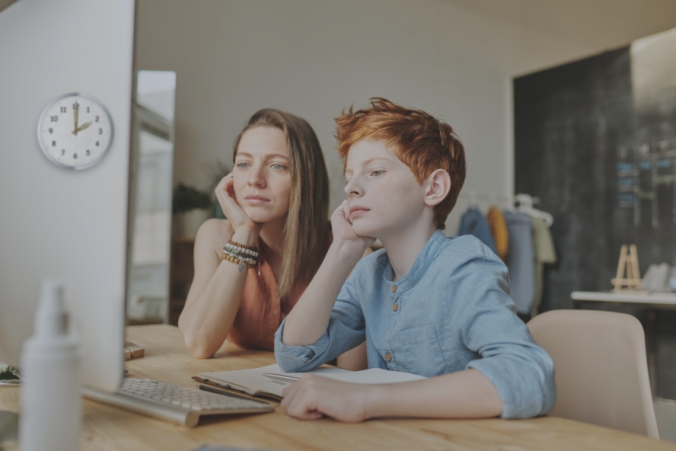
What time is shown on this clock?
2:00
